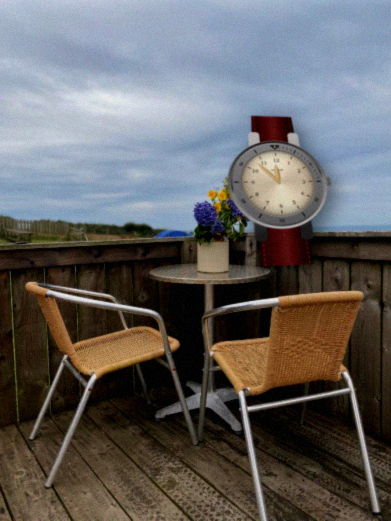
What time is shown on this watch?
11:53
